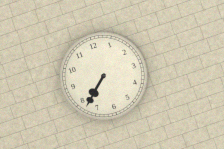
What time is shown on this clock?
7:38
